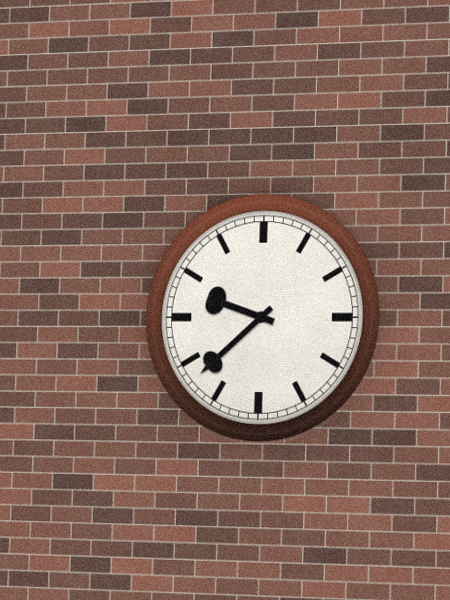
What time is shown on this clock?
9:38
